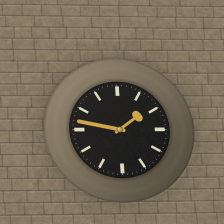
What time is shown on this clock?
1:47
